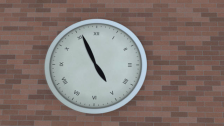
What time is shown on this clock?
4:56
